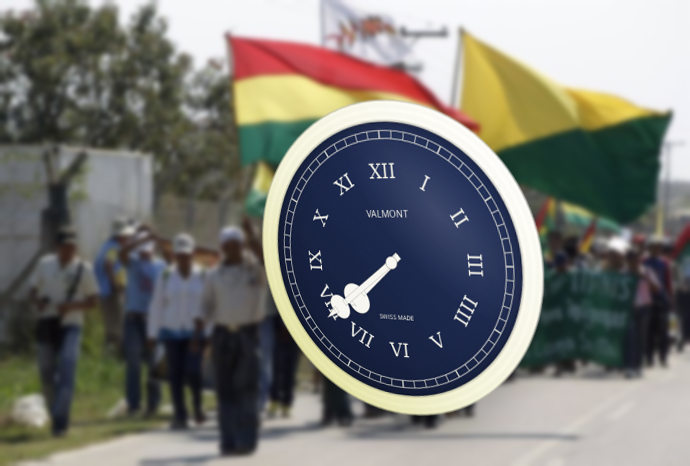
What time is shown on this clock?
7:39
